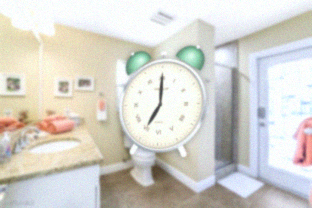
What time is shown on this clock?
7:00
